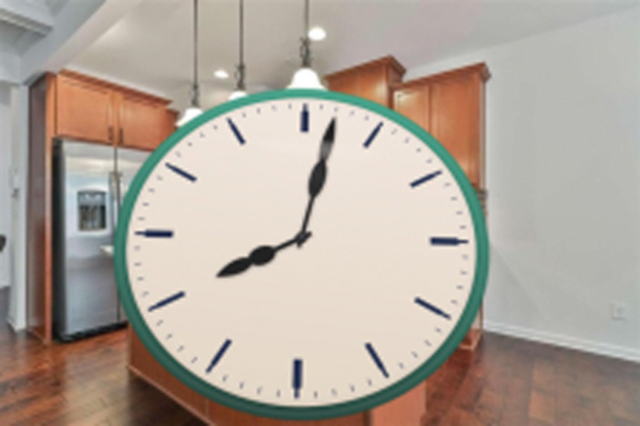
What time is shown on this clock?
8:02
